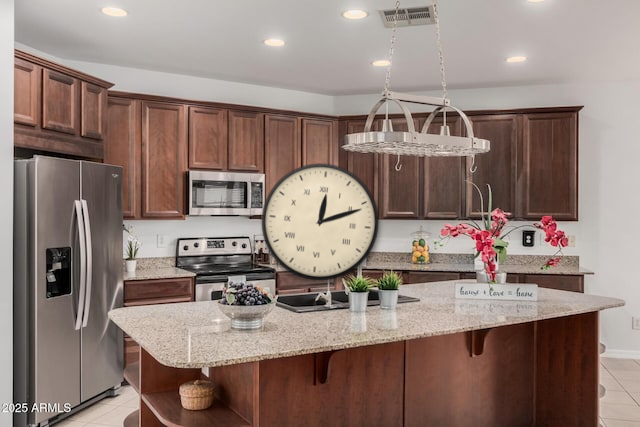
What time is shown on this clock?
12:11
